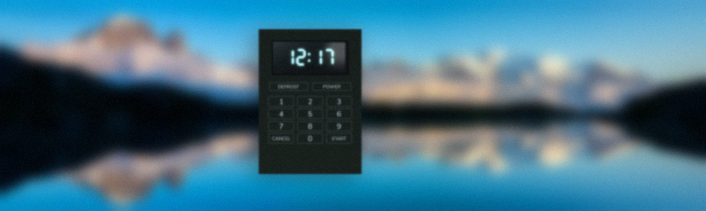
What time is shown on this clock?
12:17
